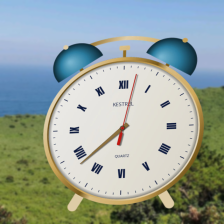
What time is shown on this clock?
7:38:02
